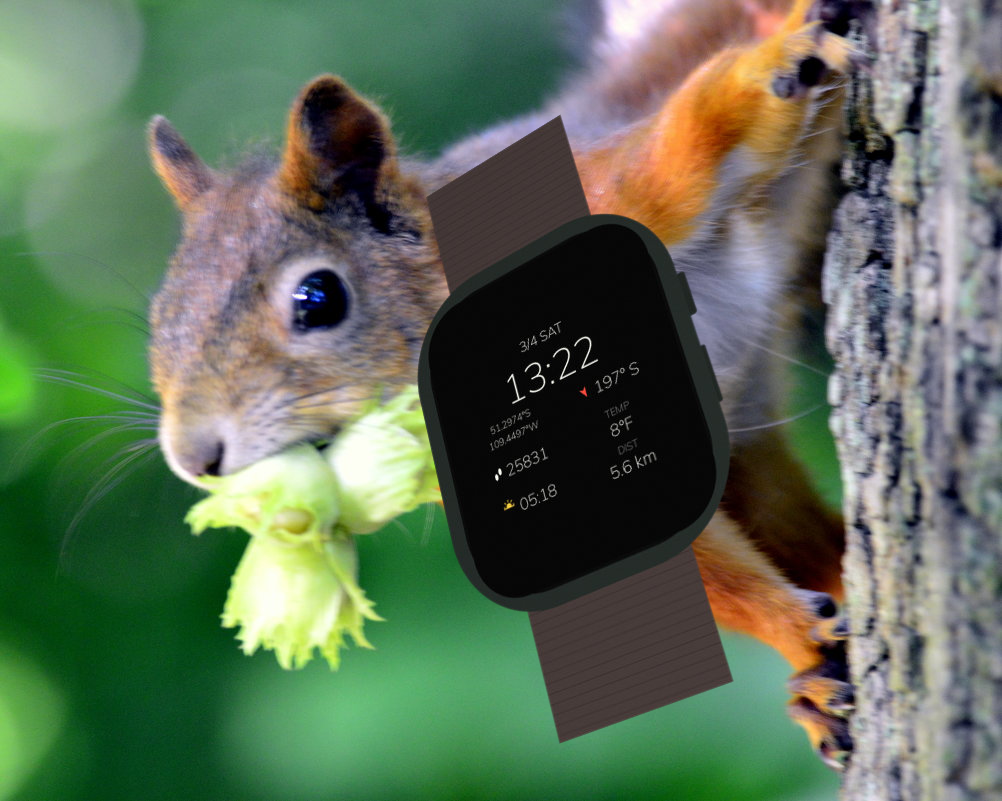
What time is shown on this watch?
13:22
